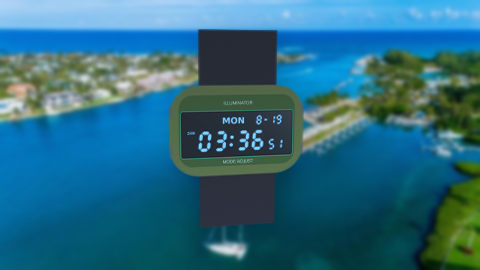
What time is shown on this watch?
3:36:51
